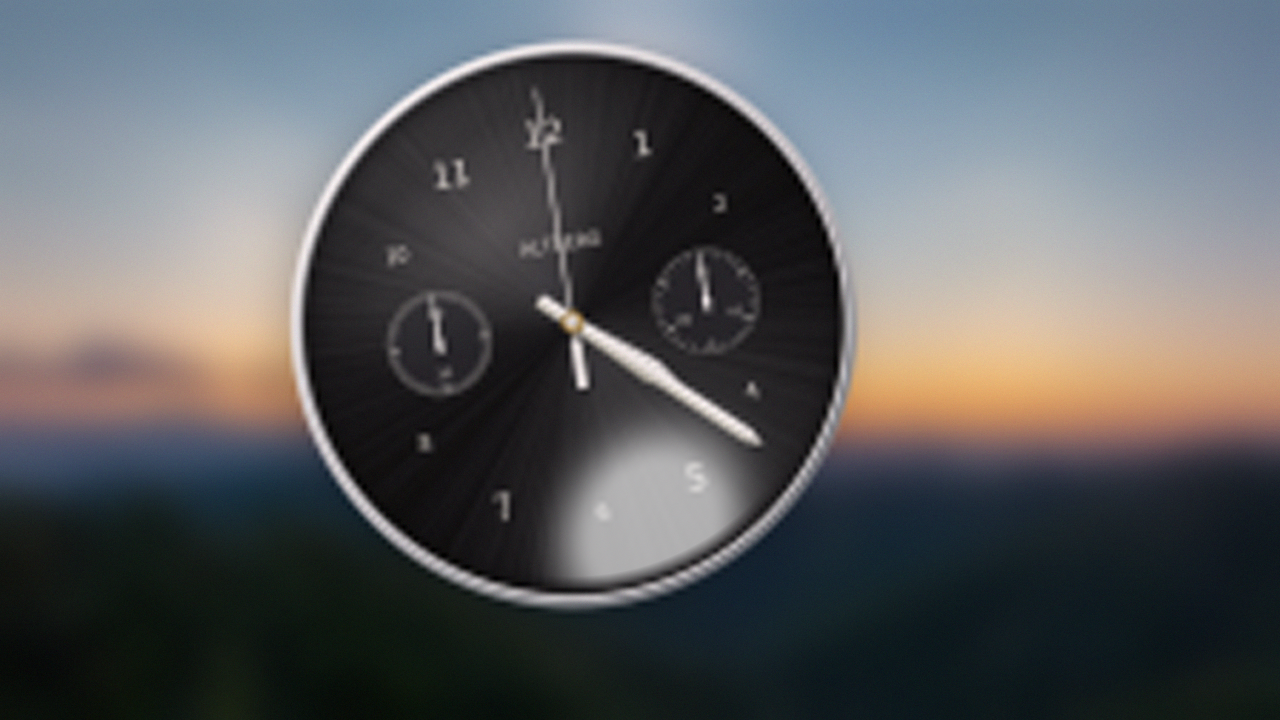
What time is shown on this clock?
4:22
